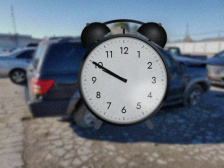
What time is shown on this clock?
9:50
